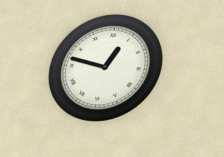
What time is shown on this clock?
12:47
